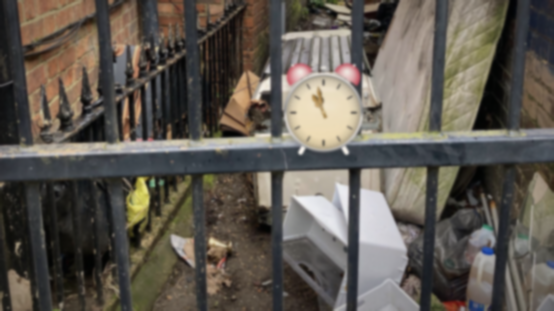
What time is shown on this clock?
10:58
